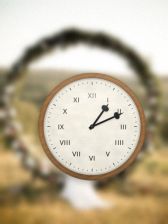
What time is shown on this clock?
1:11
